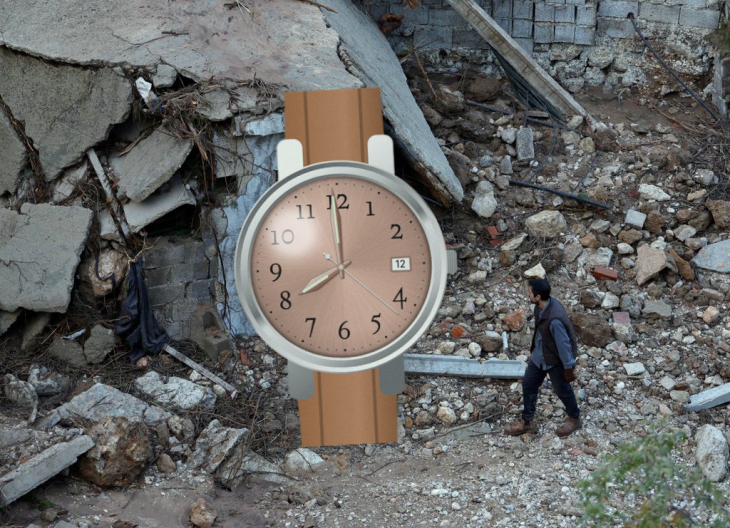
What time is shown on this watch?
7:59:22
